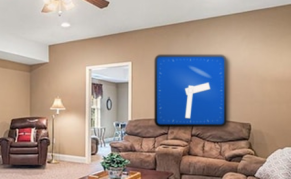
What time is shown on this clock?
2:31
